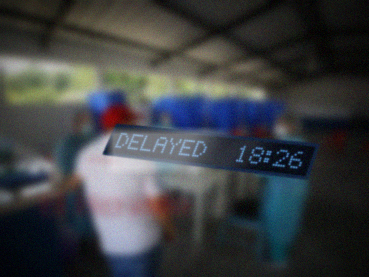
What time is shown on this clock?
18:26
